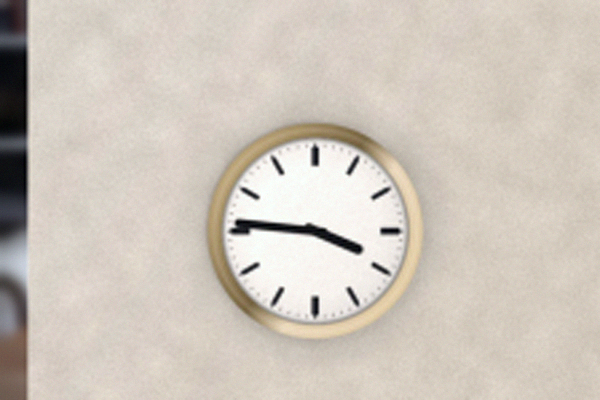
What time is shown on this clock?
3:46
